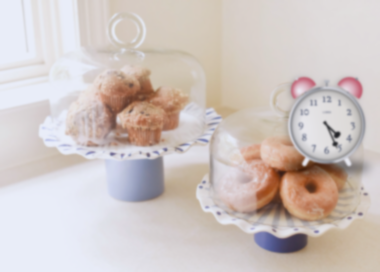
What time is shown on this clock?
4:26
